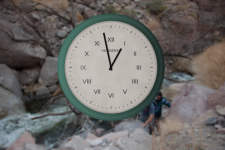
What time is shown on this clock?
12:58
